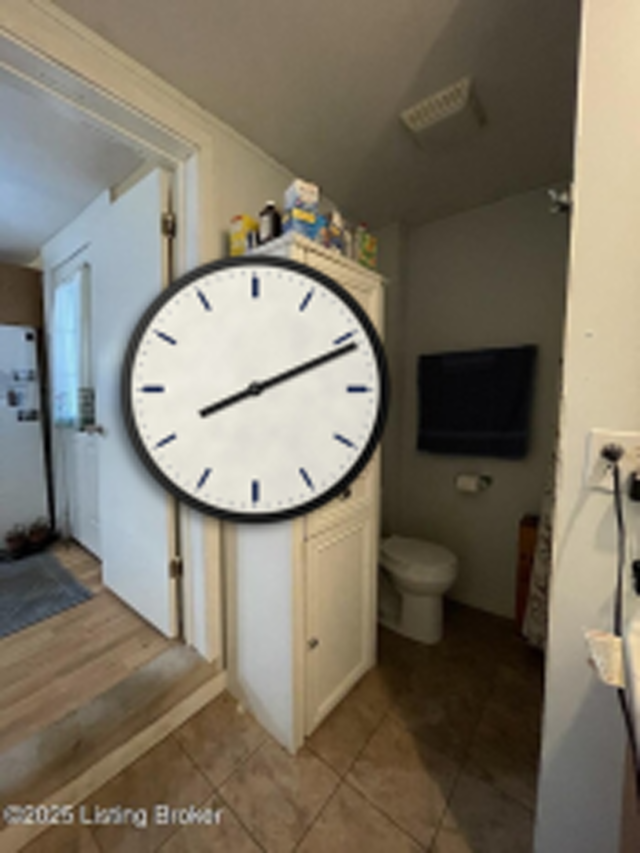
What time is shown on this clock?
8:11
